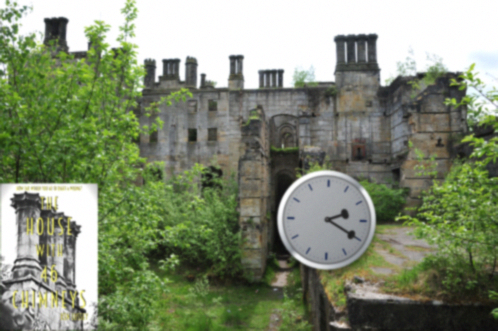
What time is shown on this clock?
2:20
